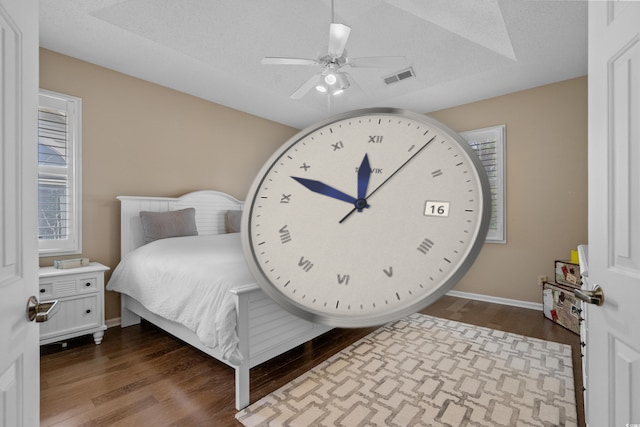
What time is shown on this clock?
11:48:06
